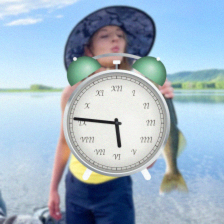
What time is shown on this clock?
5:46
